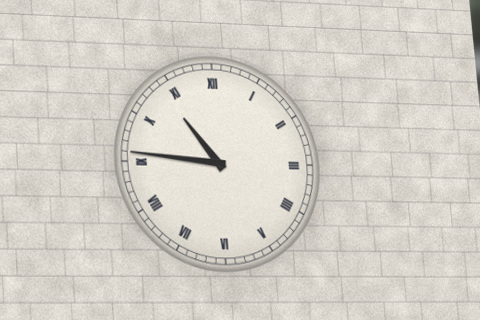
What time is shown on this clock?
10:46
